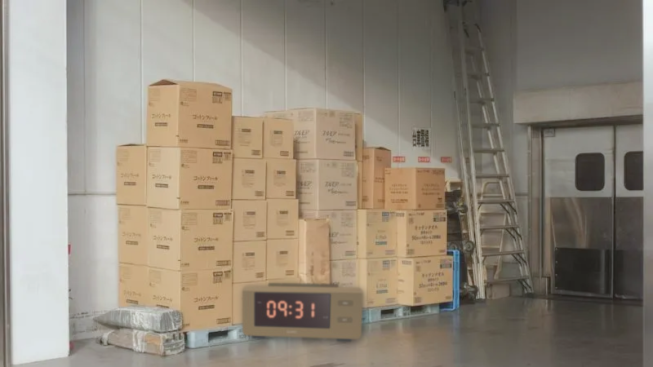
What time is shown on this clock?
9:31
